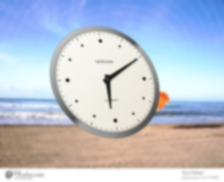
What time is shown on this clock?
6:10
